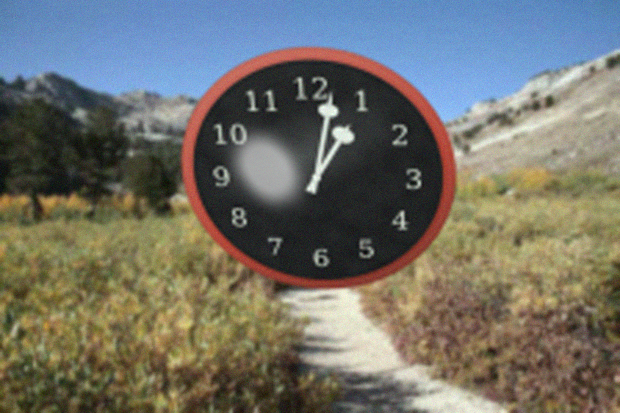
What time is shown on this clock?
1:02
